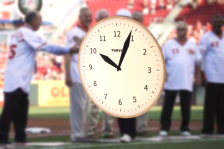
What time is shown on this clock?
10:04
